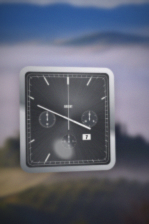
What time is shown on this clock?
3:49
